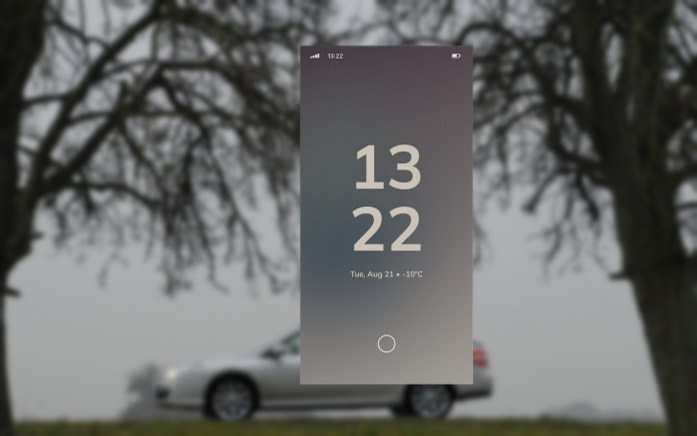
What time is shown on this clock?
13:22
